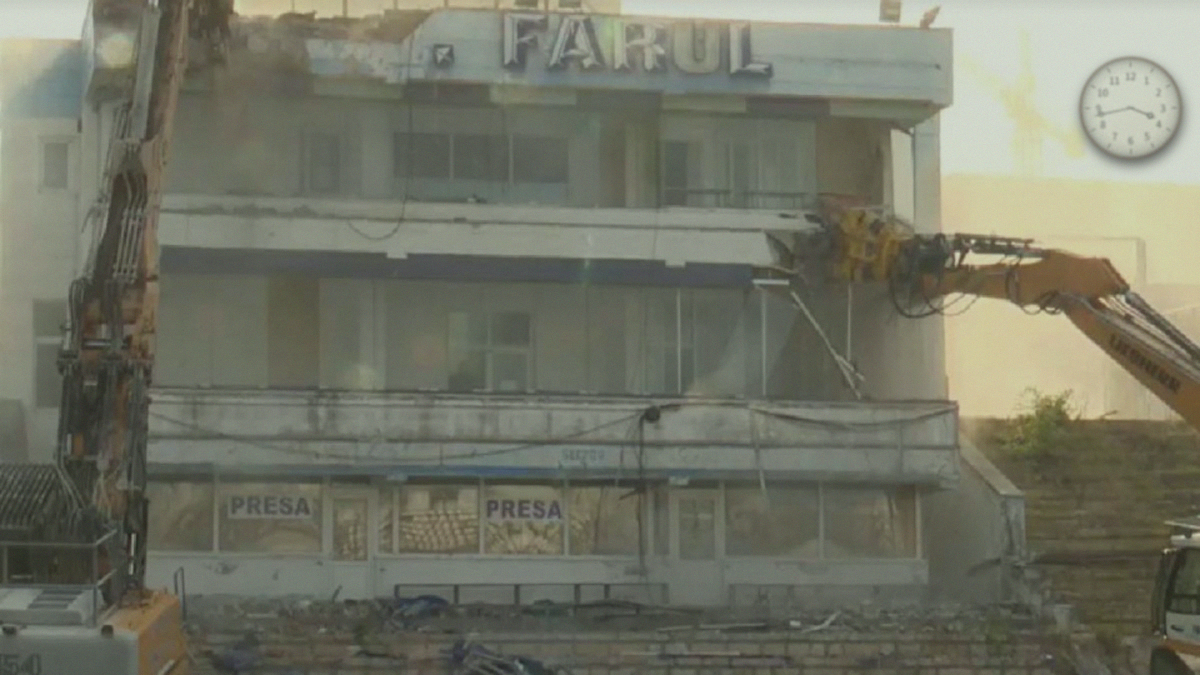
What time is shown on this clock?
3:43
